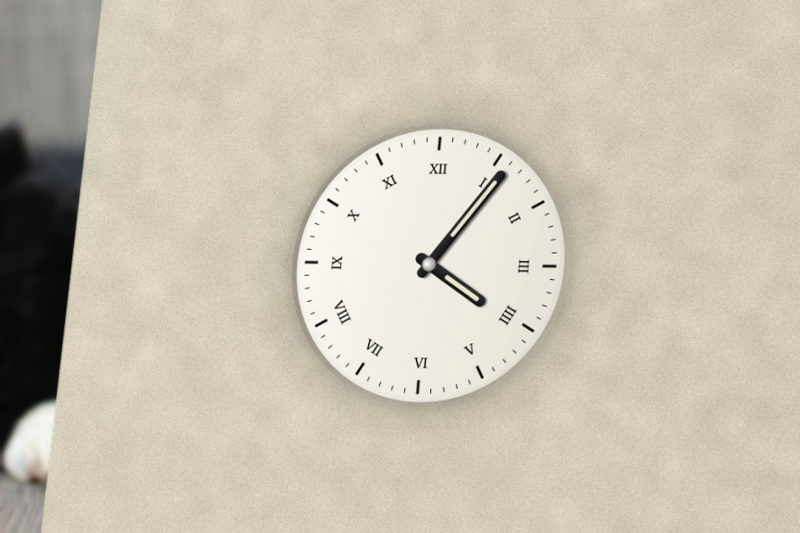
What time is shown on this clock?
4:06
